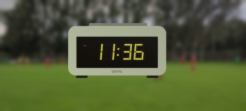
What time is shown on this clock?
11:36
